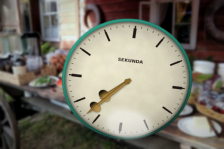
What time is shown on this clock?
7:37
